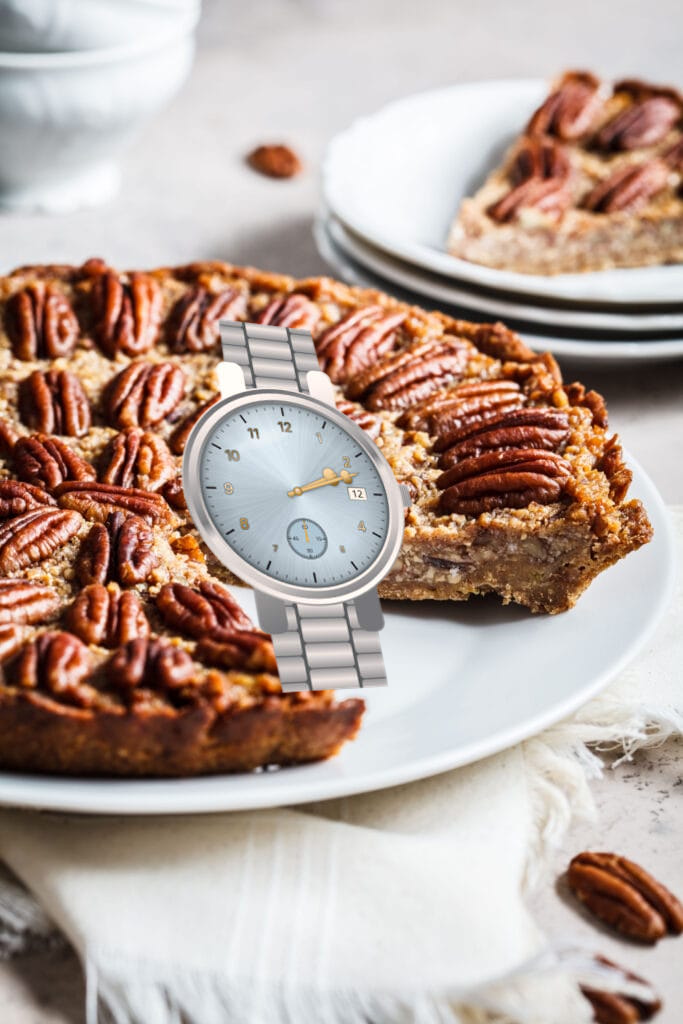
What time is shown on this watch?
2:12
